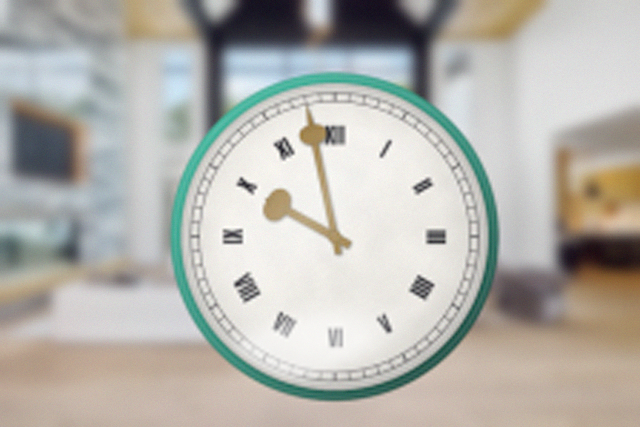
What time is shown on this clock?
9:58
